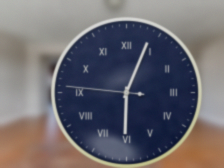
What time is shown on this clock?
6:03:46
